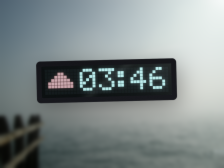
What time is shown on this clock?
3:46
